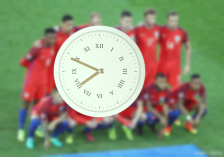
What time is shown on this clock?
7:49
